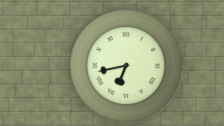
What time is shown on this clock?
6:43
